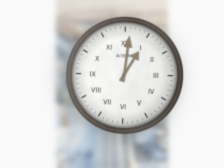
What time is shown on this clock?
1:01
